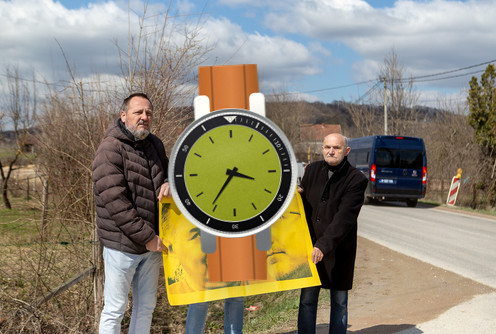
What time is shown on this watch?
3:36
